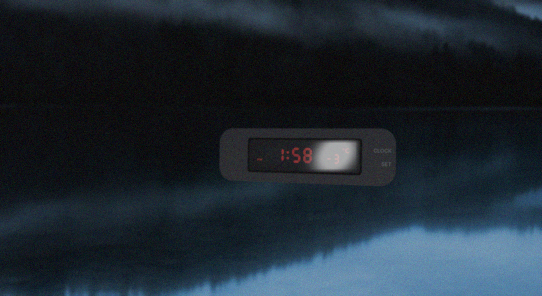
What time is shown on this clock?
1:58
